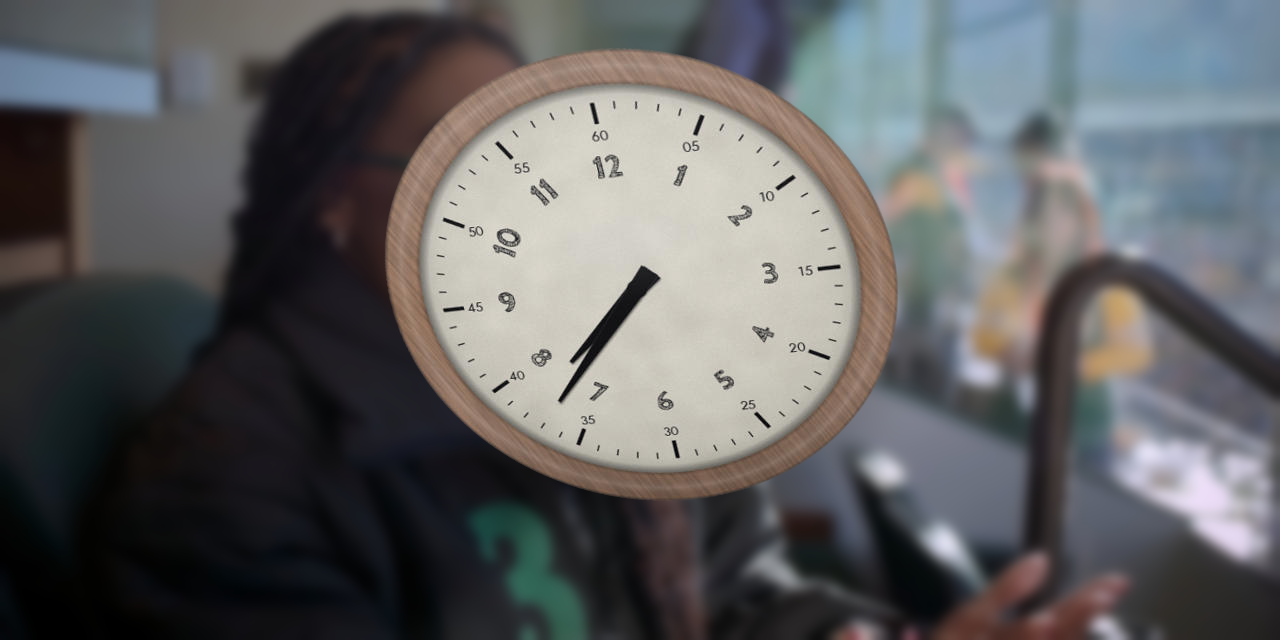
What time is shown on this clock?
7:37
